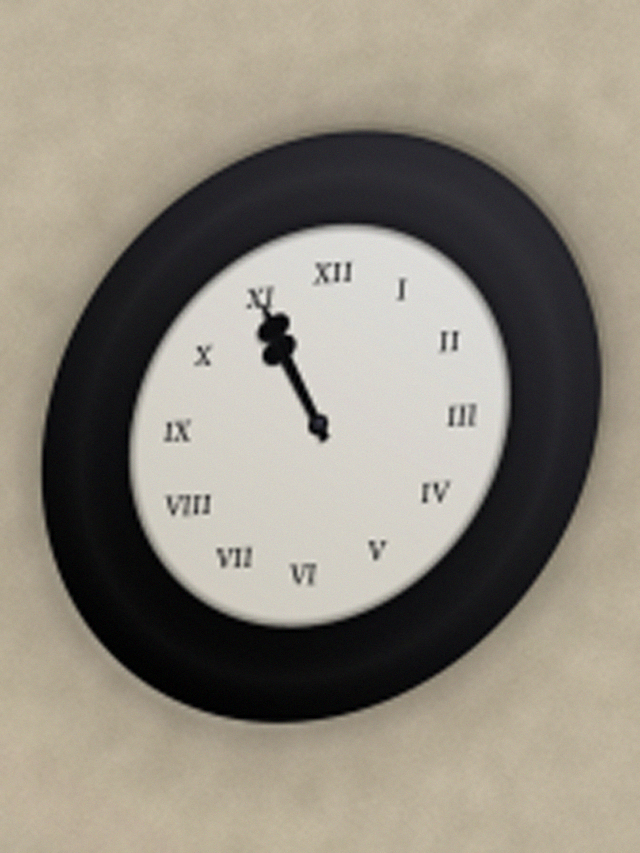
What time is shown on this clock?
10:55
